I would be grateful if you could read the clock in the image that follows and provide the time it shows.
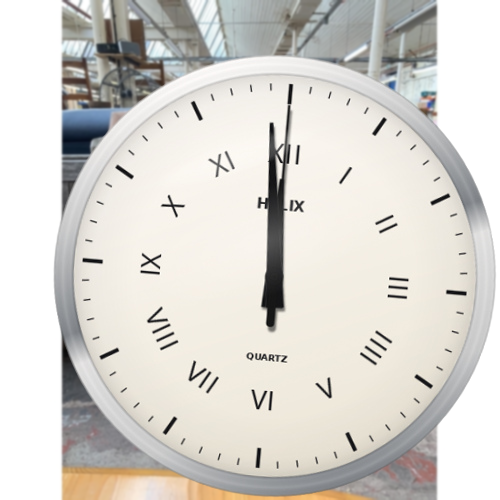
11:59:00
